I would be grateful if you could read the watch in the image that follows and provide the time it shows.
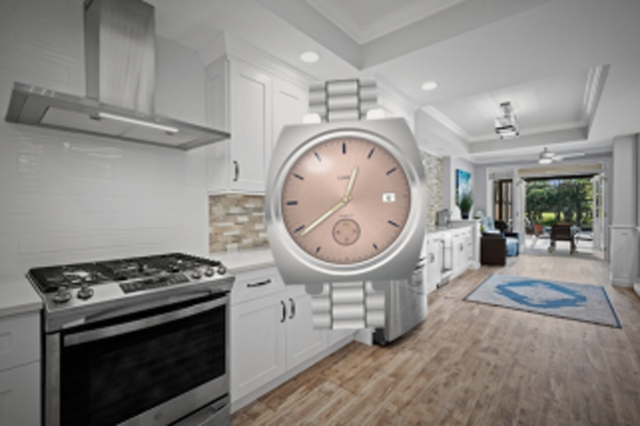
12:39
